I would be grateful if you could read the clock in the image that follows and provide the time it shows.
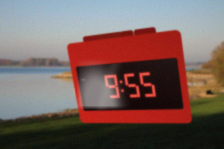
9:55
